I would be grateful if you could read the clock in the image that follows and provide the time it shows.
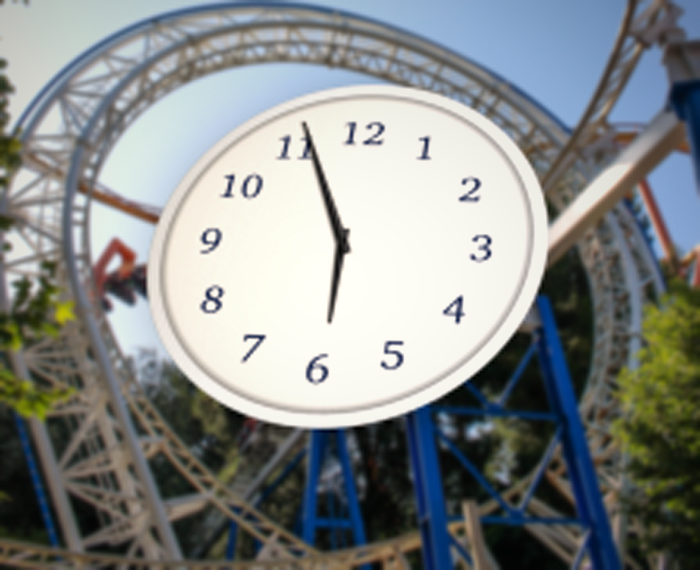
5:56
